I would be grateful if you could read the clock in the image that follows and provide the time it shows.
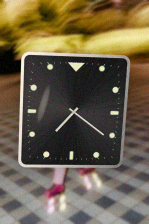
7:21
